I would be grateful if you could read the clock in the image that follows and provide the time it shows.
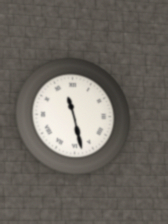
11:28
